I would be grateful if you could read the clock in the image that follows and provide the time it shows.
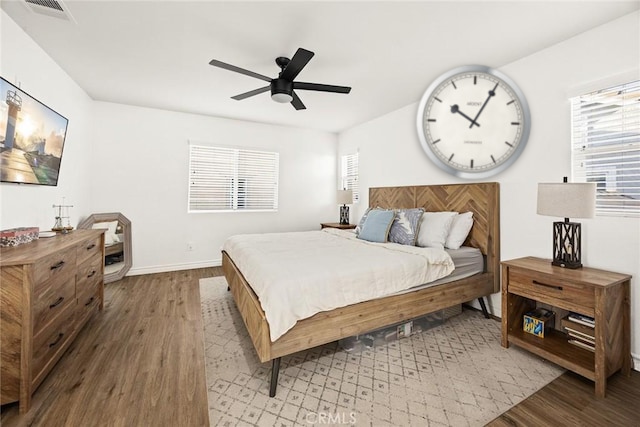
10:05
